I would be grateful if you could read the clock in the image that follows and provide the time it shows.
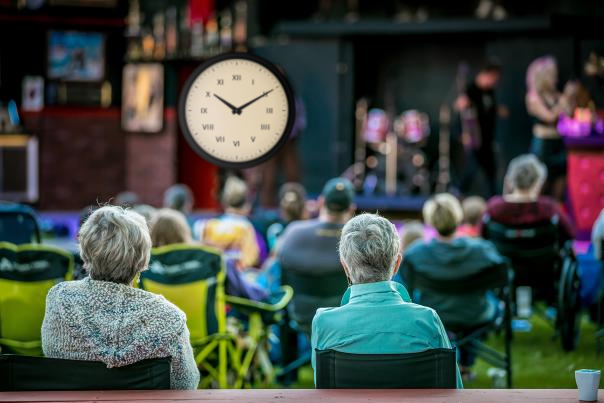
10:10
